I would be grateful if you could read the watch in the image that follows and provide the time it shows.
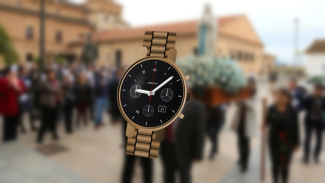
9:08
